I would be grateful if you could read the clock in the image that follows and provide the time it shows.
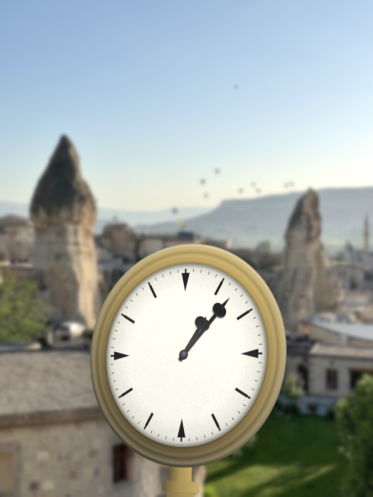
1:07
